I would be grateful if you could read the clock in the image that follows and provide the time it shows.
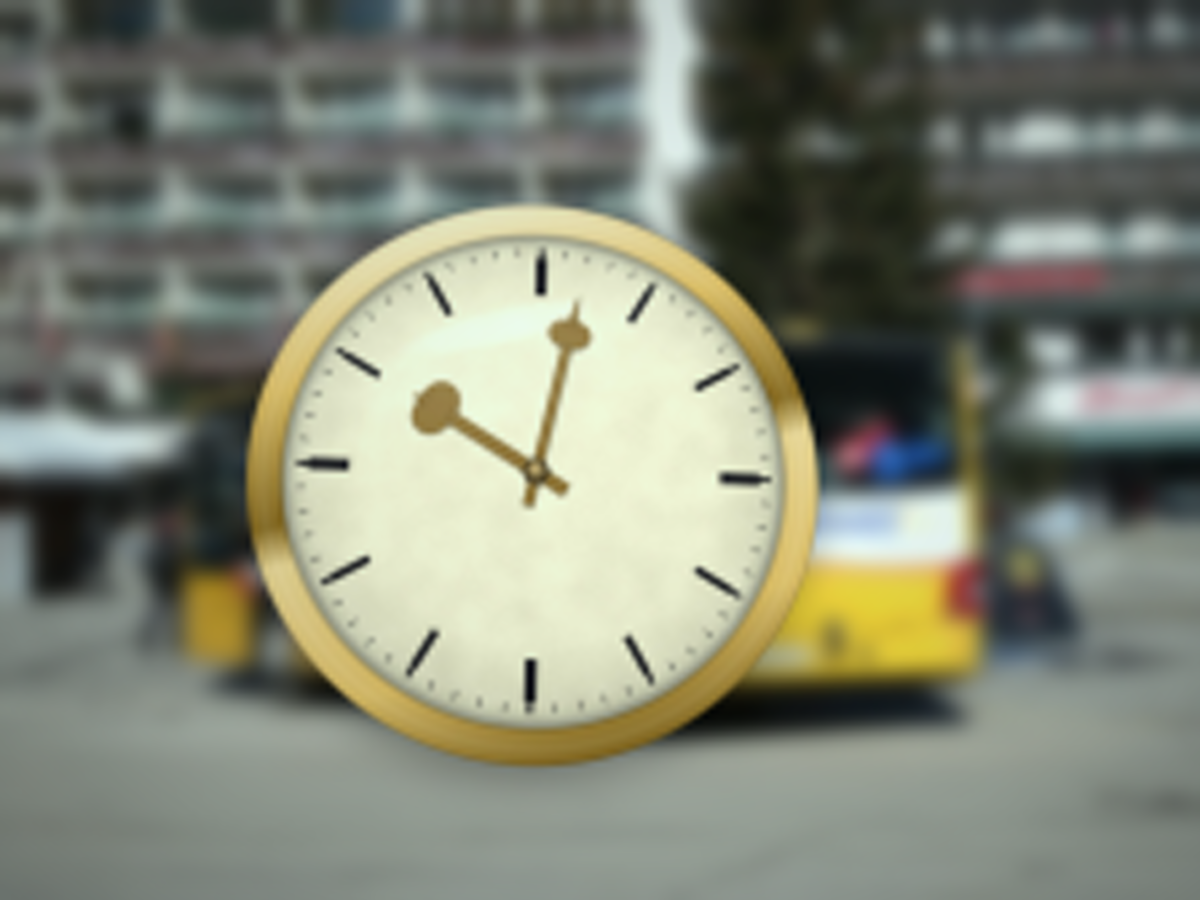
10:02
